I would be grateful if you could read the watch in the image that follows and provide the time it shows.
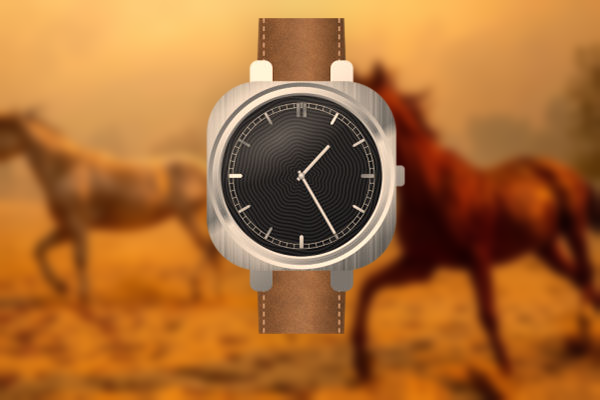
1:25
